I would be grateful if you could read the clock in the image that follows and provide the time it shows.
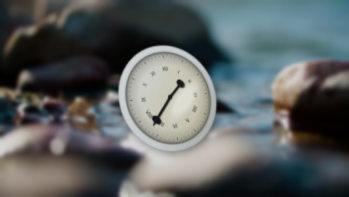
1:37
